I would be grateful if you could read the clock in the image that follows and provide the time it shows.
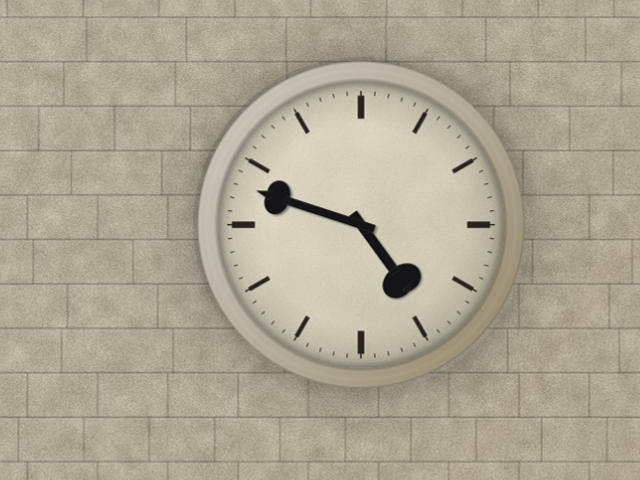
4:48
